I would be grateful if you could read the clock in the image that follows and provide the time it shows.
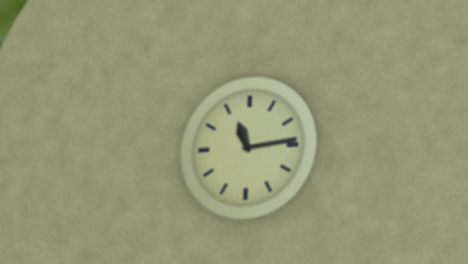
11:14
